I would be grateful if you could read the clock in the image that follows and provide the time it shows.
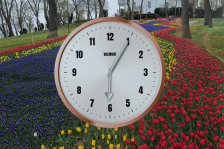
6:05
